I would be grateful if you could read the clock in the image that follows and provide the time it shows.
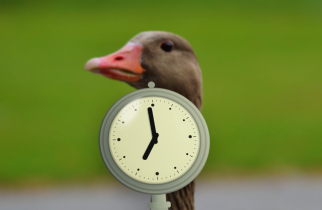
6:59
